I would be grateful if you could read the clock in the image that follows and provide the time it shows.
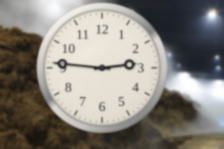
2:46
